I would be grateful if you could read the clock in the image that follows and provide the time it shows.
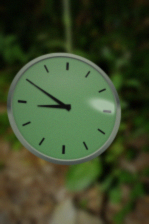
8:50
